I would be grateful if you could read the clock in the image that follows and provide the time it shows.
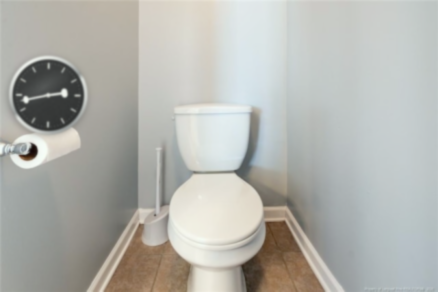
2:43
